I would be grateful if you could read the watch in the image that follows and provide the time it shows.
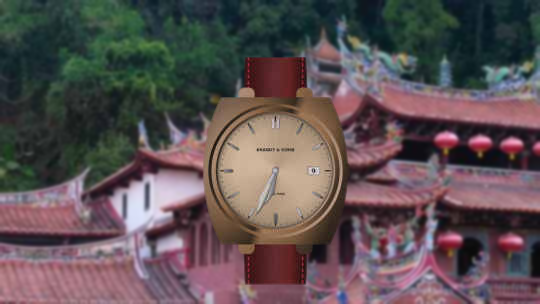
6:34
